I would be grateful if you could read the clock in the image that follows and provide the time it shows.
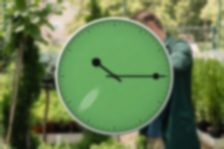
10:15
